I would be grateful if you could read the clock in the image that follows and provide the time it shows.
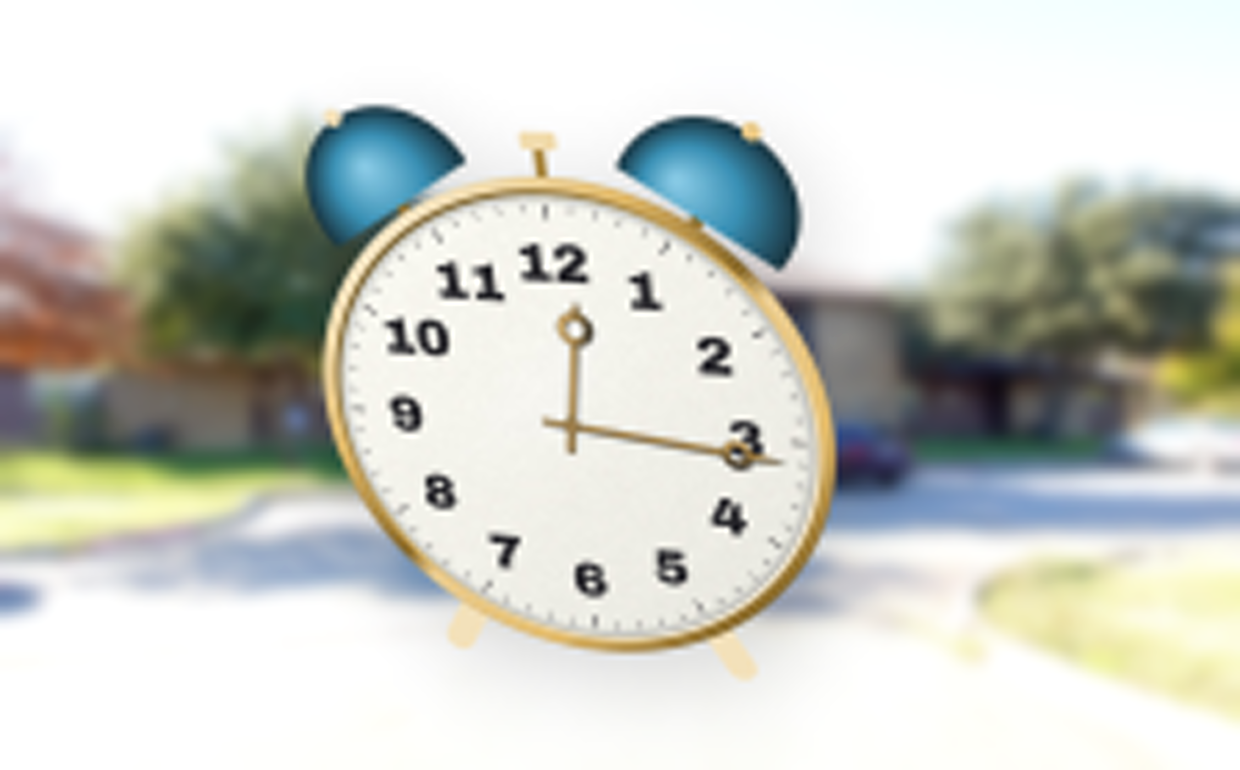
12:16
